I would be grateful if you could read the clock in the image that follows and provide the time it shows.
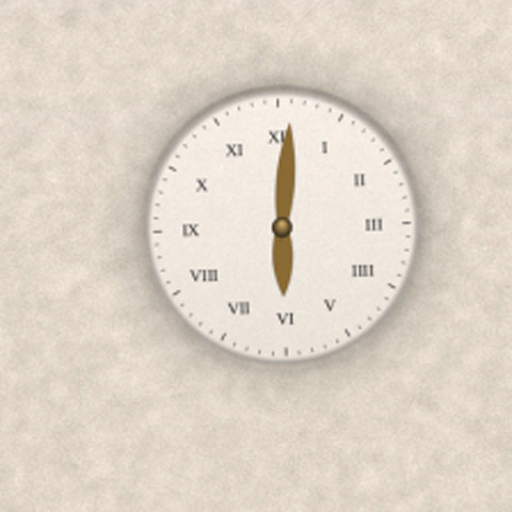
6:01
